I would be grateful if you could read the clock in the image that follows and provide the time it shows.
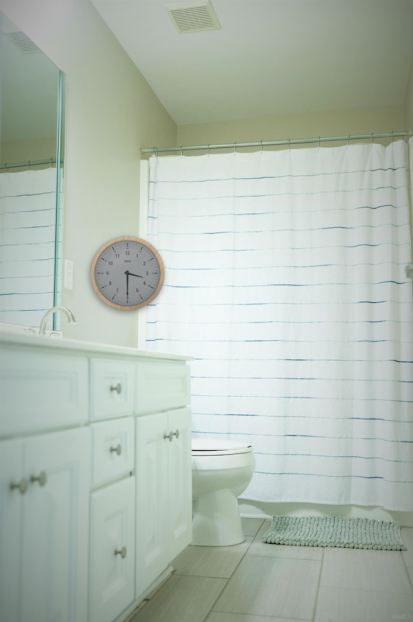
3:30
